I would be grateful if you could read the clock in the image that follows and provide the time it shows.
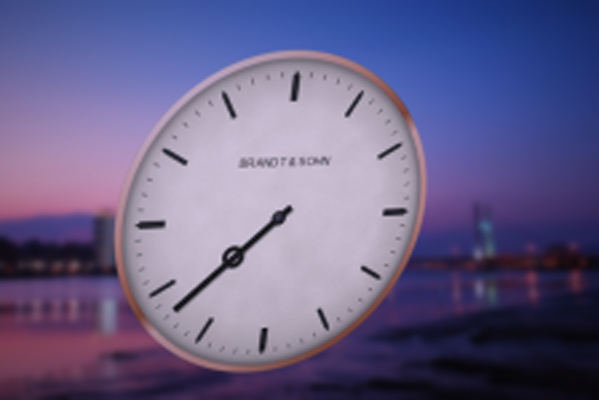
7:38
